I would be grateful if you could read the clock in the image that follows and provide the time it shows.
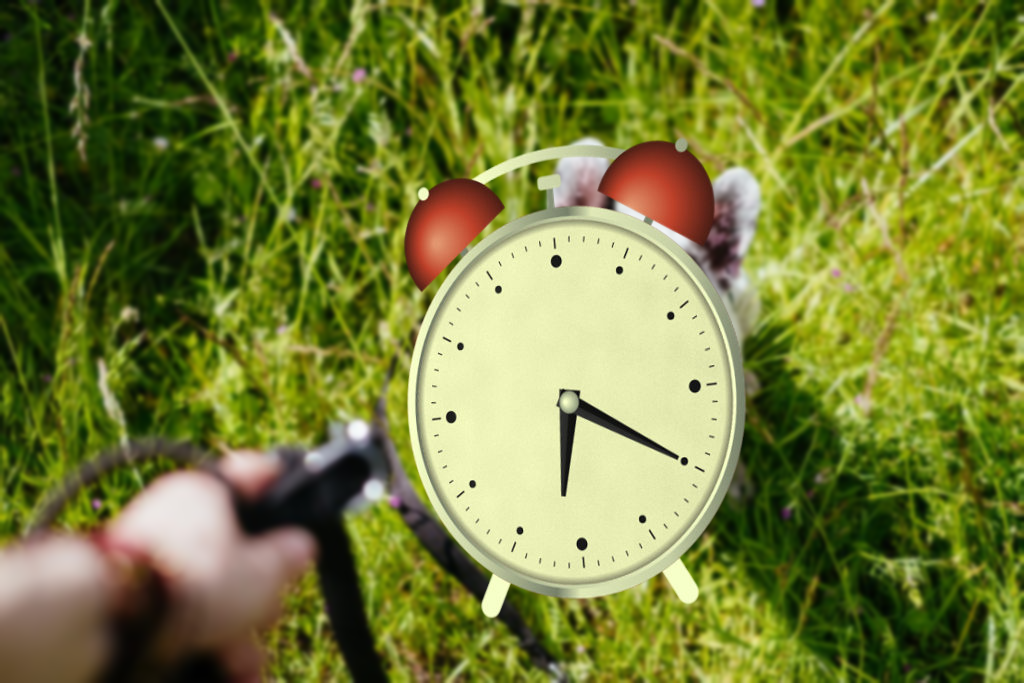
6:20
